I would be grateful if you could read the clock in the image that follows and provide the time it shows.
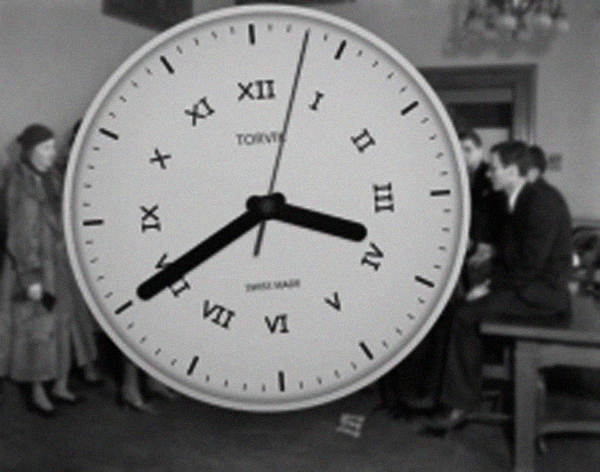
3:40:03
